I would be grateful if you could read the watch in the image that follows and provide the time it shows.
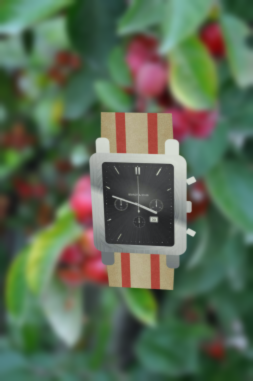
3:48
